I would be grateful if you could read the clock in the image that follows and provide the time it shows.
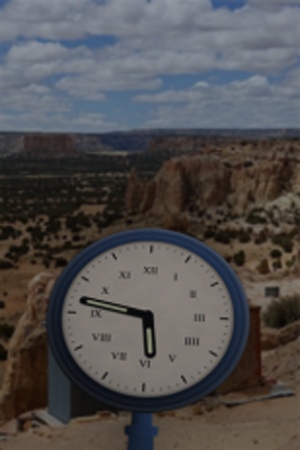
5:47
